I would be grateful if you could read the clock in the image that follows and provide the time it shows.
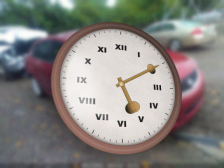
5:10
